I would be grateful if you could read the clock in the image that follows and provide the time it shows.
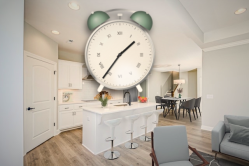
1:36
